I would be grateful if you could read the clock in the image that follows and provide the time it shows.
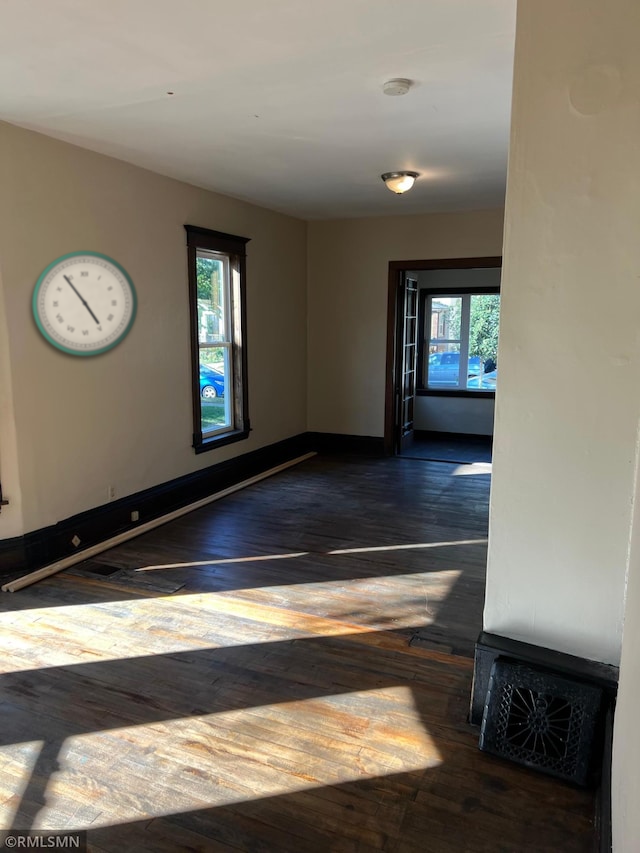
4:54
